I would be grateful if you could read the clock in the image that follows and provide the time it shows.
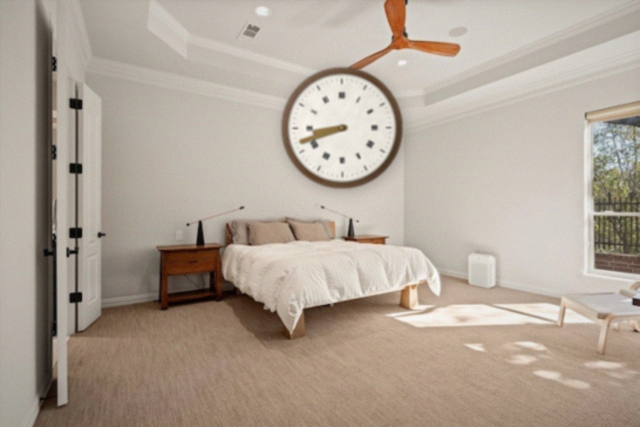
8:42
